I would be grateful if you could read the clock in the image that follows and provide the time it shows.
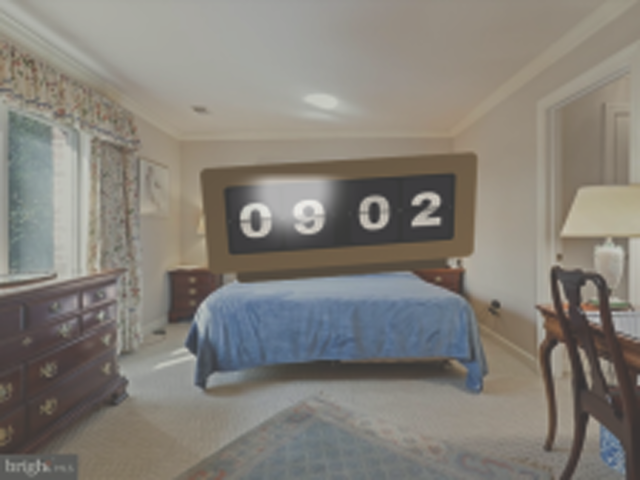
9:02
